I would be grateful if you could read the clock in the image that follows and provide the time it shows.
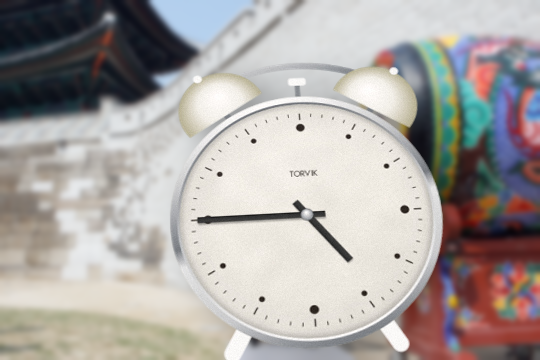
4:45
